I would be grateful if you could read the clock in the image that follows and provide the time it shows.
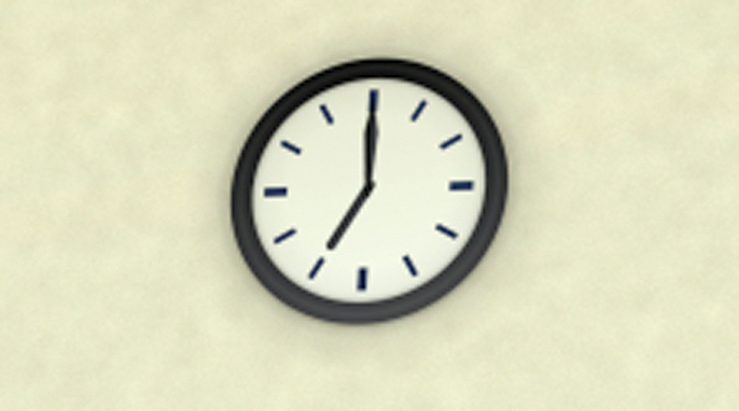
7:00
